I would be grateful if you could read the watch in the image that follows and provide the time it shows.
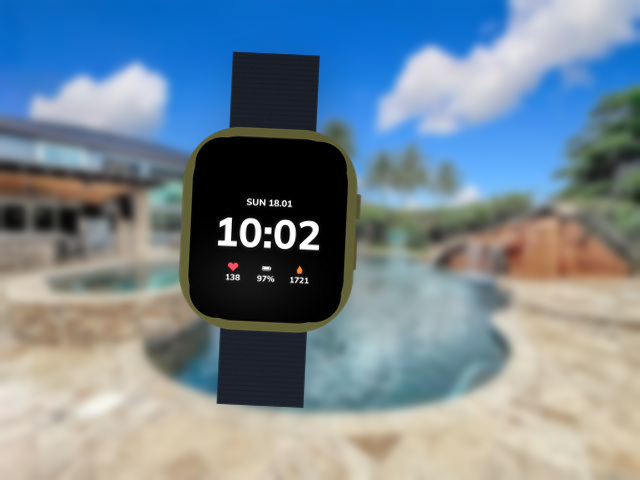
10:02
